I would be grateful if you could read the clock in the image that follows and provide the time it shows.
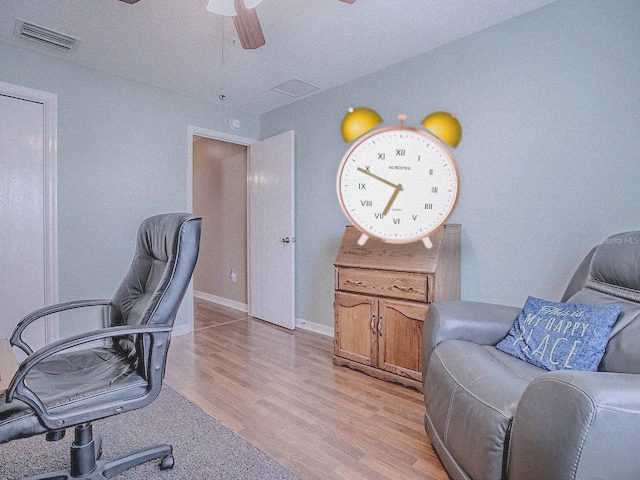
6:49
